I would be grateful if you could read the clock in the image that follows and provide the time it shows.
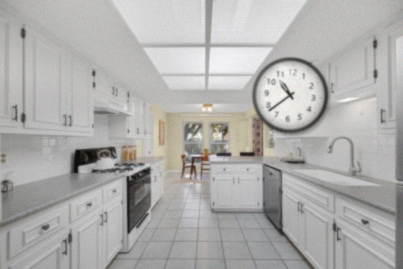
10:38
